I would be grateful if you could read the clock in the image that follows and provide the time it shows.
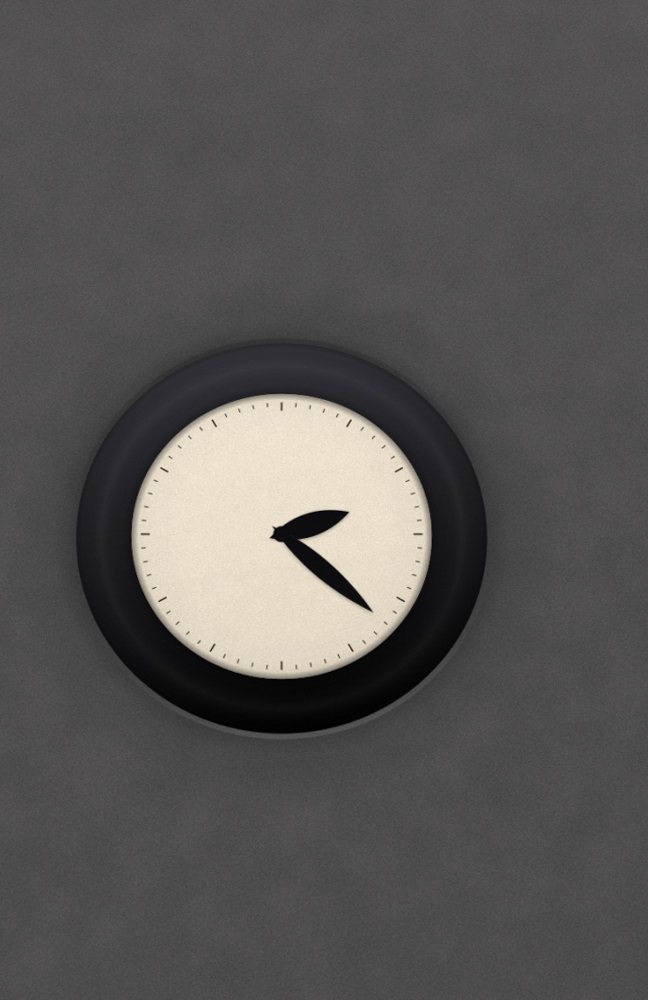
2:22
